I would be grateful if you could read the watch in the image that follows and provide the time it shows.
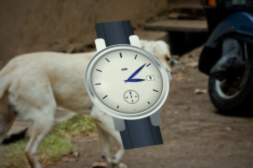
3:09
